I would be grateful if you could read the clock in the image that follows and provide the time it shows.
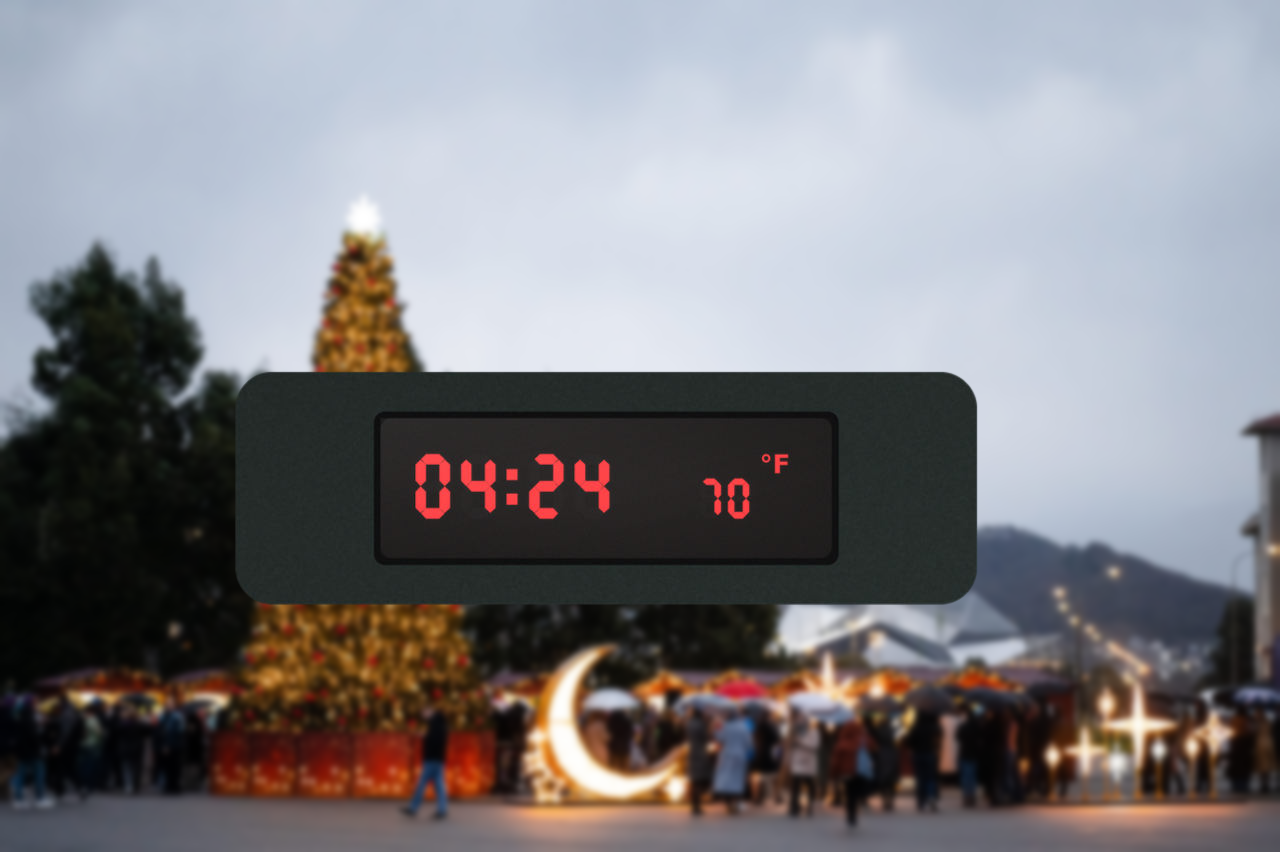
4:24
